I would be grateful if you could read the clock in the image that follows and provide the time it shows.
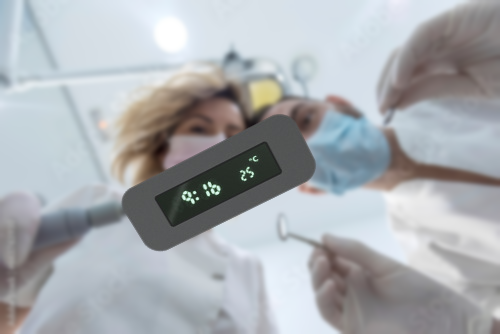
9:16
